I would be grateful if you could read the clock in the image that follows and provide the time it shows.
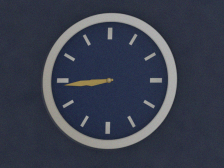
8:44
